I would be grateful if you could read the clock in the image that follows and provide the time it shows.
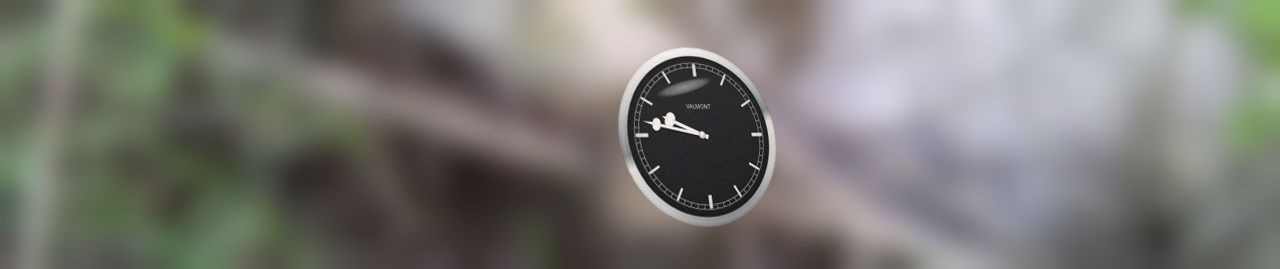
9:47
